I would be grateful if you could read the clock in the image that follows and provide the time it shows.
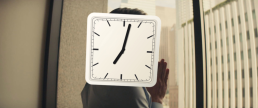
7:02
